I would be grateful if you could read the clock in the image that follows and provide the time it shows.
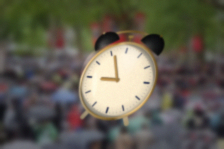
8:56
